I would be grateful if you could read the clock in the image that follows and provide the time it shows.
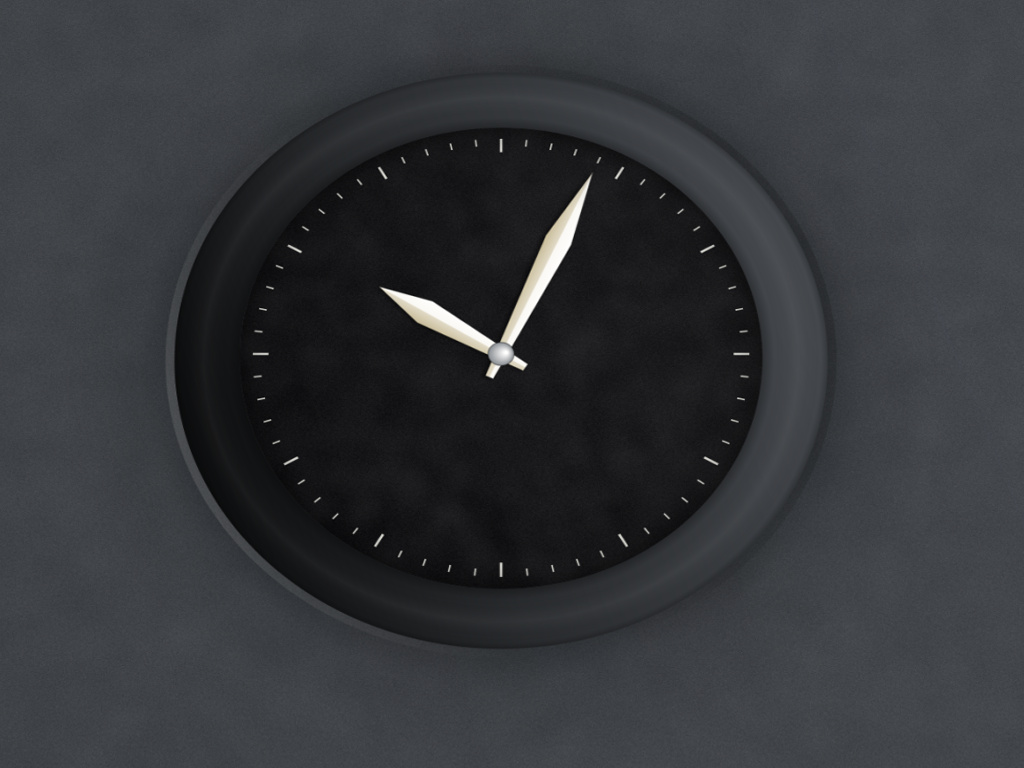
10:04
